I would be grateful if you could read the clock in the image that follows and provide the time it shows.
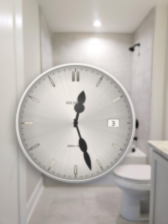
12:27
